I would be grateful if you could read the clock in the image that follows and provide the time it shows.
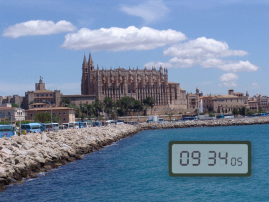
9:34:05
